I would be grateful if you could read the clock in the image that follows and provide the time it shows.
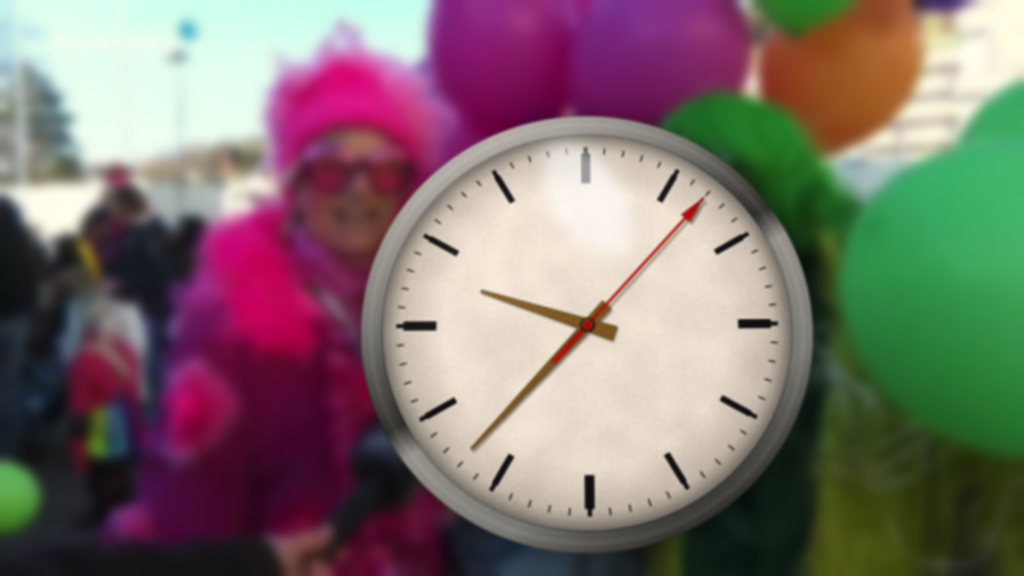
9:37:07
